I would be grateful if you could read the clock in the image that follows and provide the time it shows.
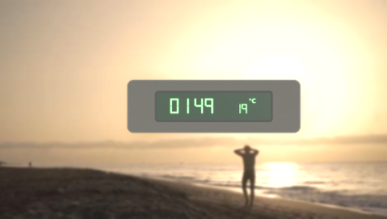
1:49
